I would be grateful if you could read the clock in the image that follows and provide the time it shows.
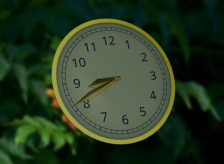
8:41
